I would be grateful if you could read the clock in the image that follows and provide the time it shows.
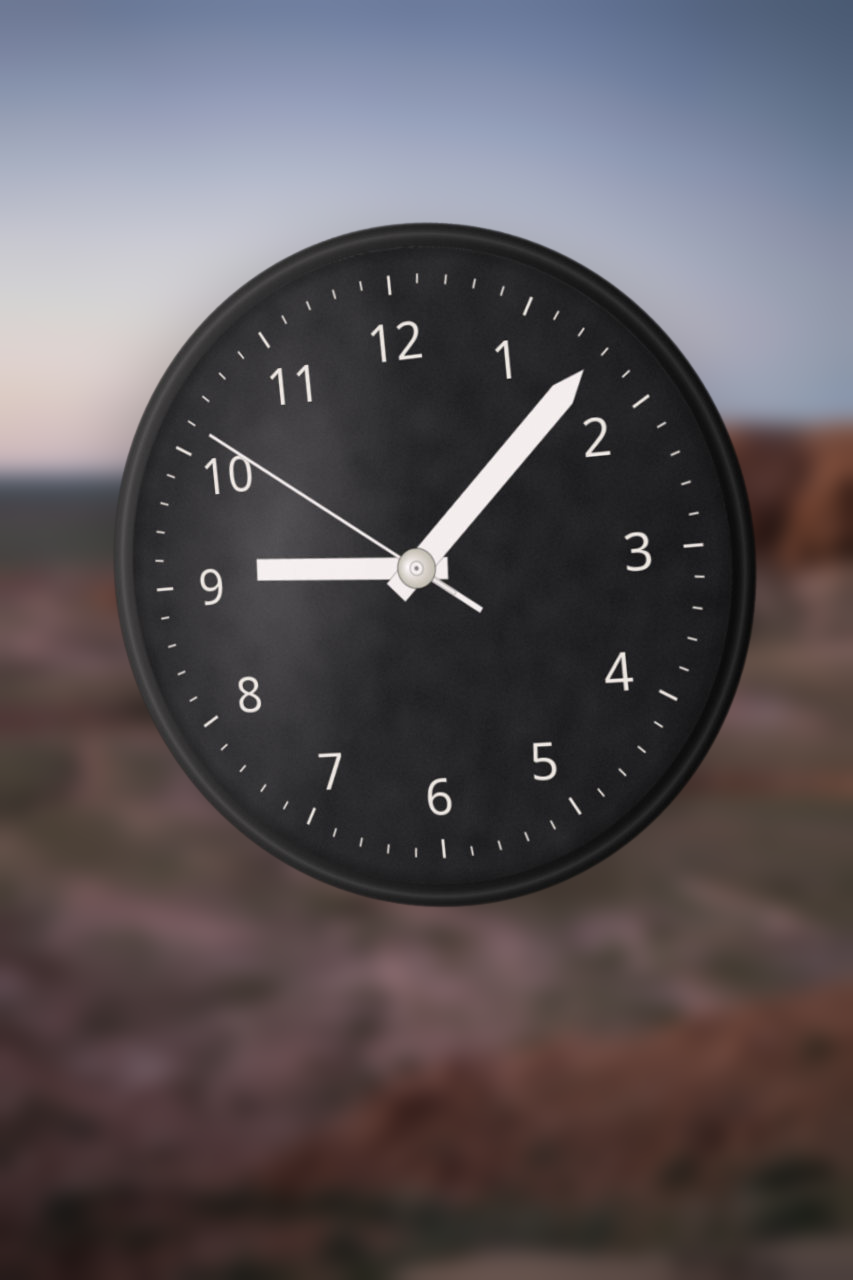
9:07:51
